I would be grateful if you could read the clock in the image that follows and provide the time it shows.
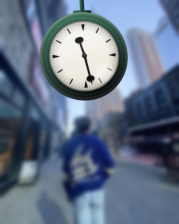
11:28
